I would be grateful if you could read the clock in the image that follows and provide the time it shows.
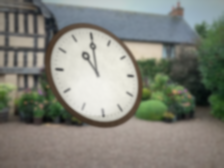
11:00
